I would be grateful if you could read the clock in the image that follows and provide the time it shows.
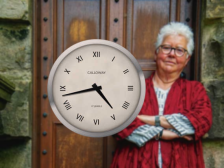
4:43
